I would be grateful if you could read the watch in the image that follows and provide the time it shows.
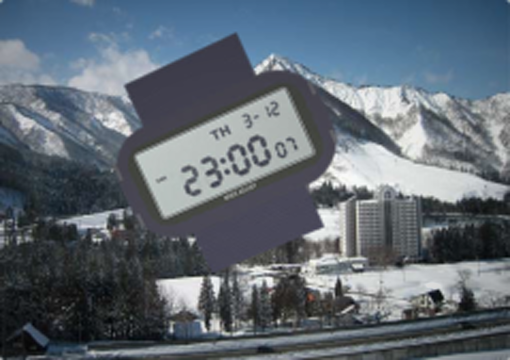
23:00:07
